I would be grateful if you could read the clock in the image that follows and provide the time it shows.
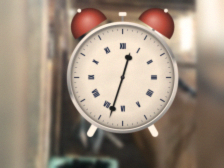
12:33
